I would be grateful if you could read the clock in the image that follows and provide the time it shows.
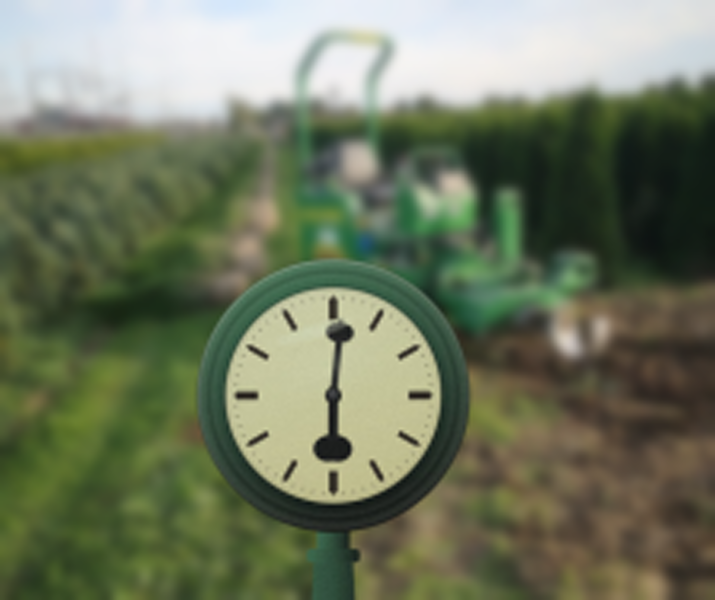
6:01
